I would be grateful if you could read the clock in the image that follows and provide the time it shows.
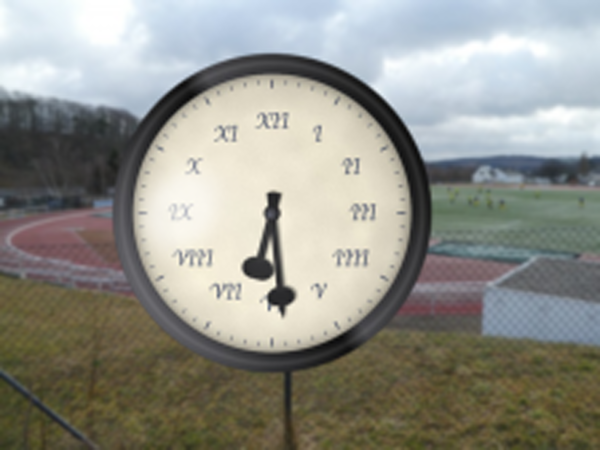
6:29
